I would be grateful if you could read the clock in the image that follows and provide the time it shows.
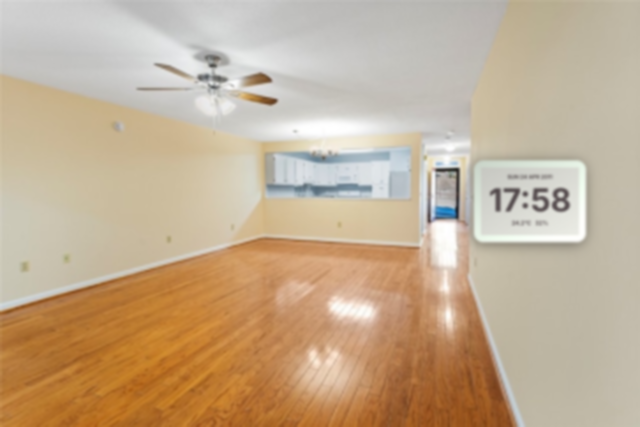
17:58
